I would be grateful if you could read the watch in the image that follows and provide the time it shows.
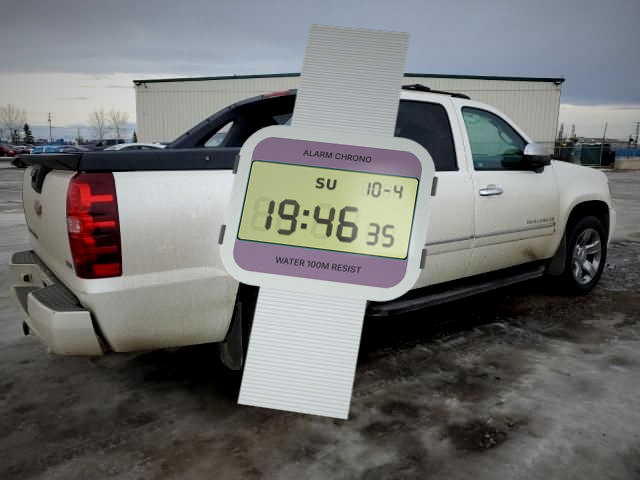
19:46:35
